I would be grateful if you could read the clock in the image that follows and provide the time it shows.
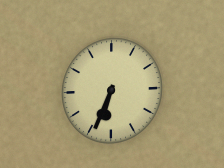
6:34
